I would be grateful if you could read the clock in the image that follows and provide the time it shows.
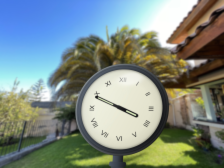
3:49
